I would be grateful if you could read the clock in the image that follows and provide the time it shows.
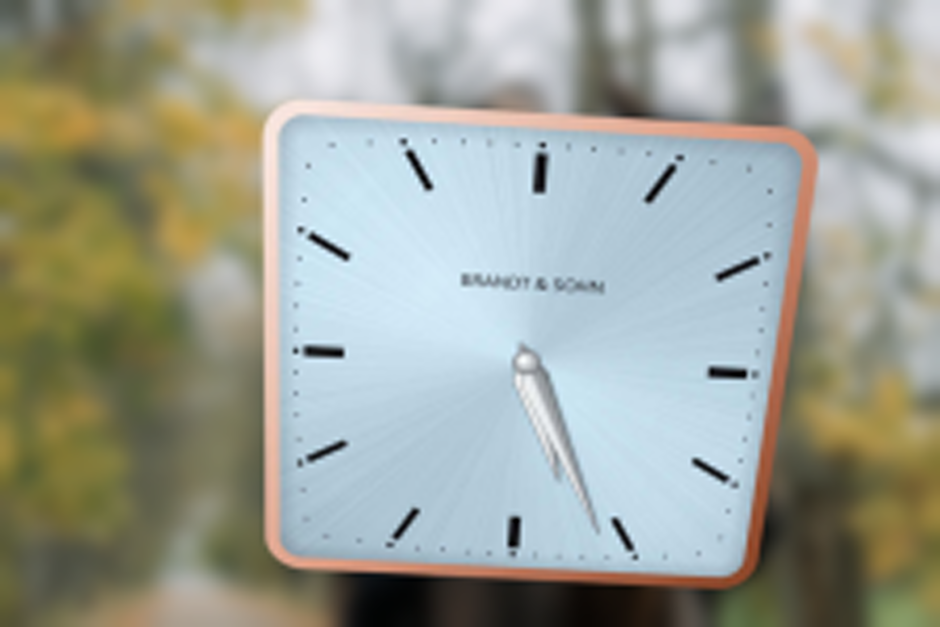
5:26
